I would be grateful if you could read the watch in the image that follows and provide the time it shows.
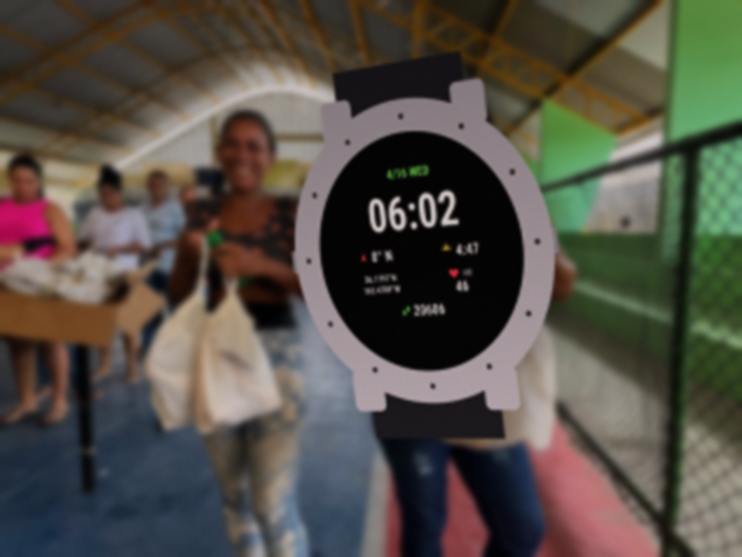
6:02
